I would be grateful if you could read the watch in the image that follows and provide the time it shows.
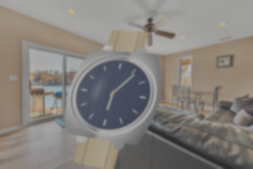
6:06
